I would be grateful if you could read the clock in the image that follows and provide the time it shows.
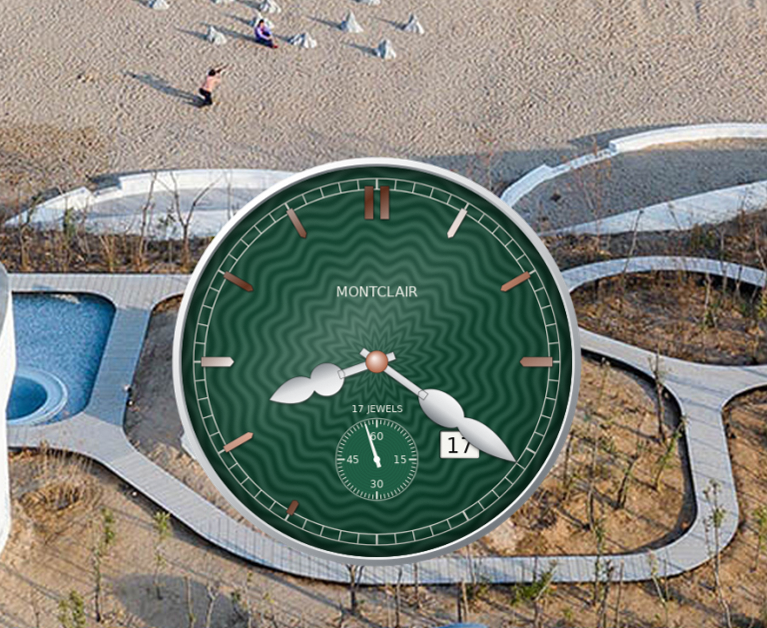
8:20:57
